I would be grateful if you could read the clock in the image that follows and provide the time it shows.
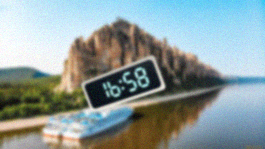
16:58
